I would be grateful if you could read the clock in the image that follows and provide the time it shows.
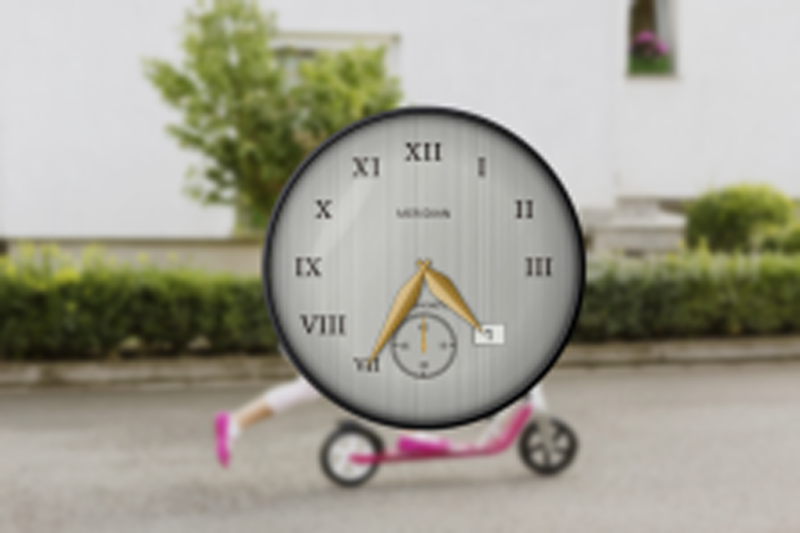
4:35
